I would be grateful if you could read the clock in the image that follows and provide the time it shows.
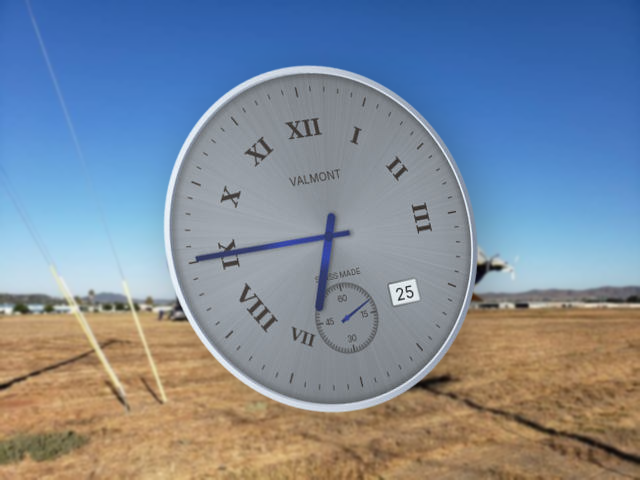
6:45:11
